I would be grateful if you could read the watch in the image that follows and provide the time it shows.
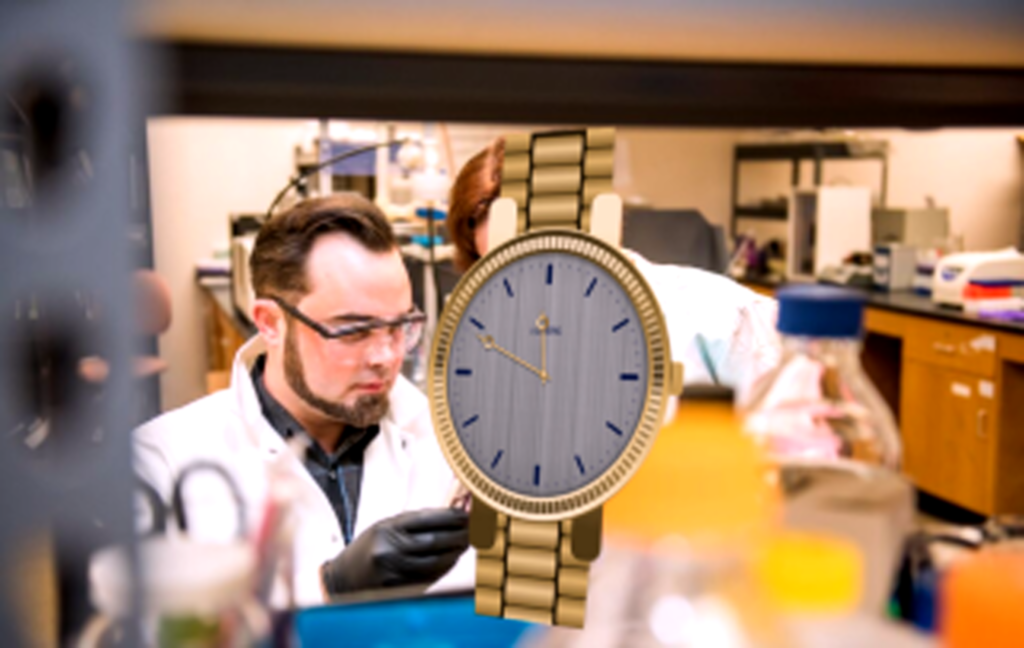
11:49
